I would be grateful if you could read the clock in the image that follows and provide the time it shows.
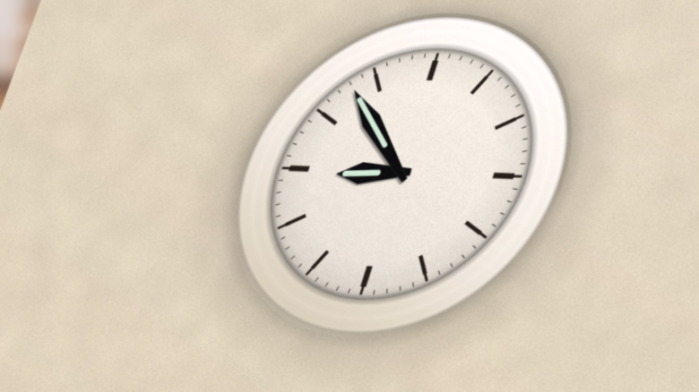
8:53
